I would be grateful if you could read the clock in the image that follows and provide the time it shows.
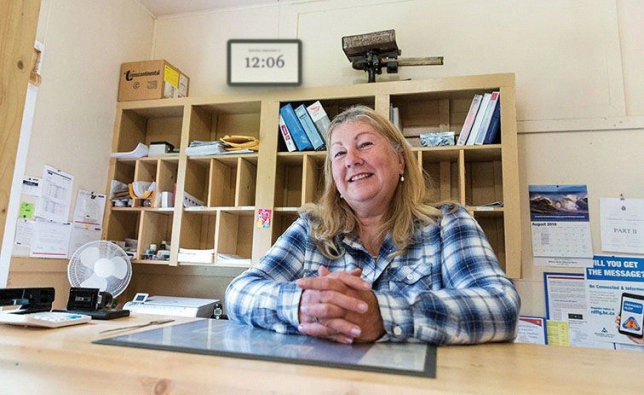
12:06
